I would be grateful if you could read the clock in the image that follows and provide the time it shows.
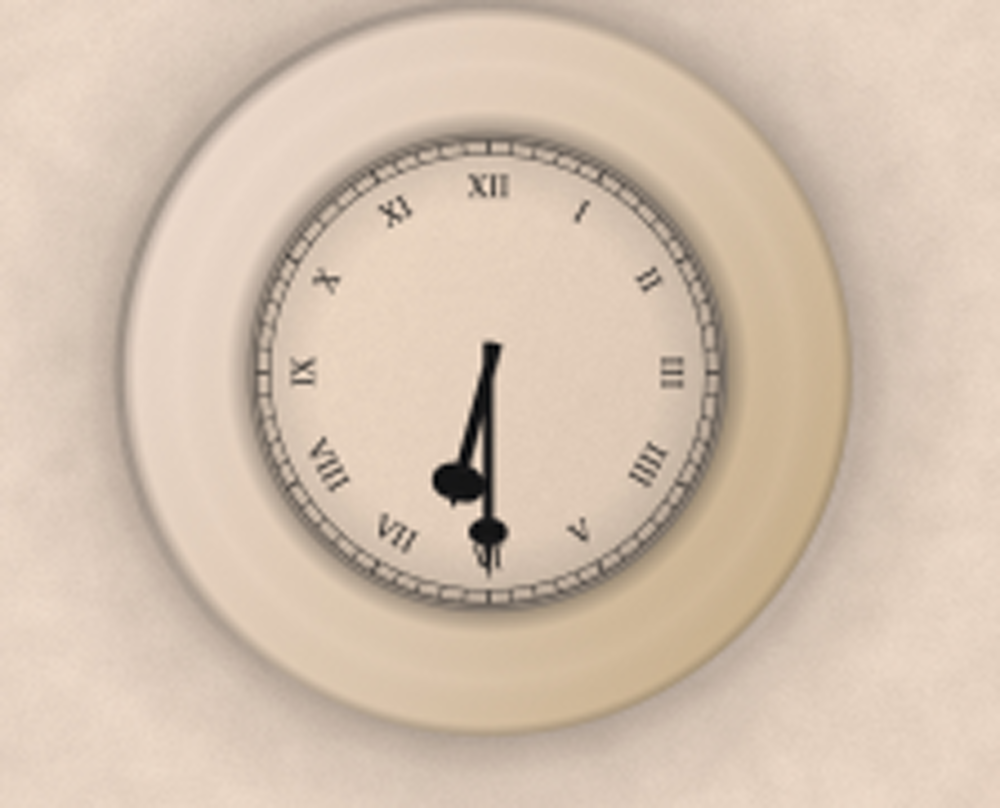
6:30
